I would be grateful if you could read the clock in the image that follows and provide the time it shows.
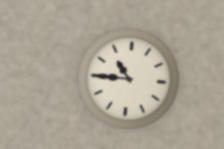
10:45
